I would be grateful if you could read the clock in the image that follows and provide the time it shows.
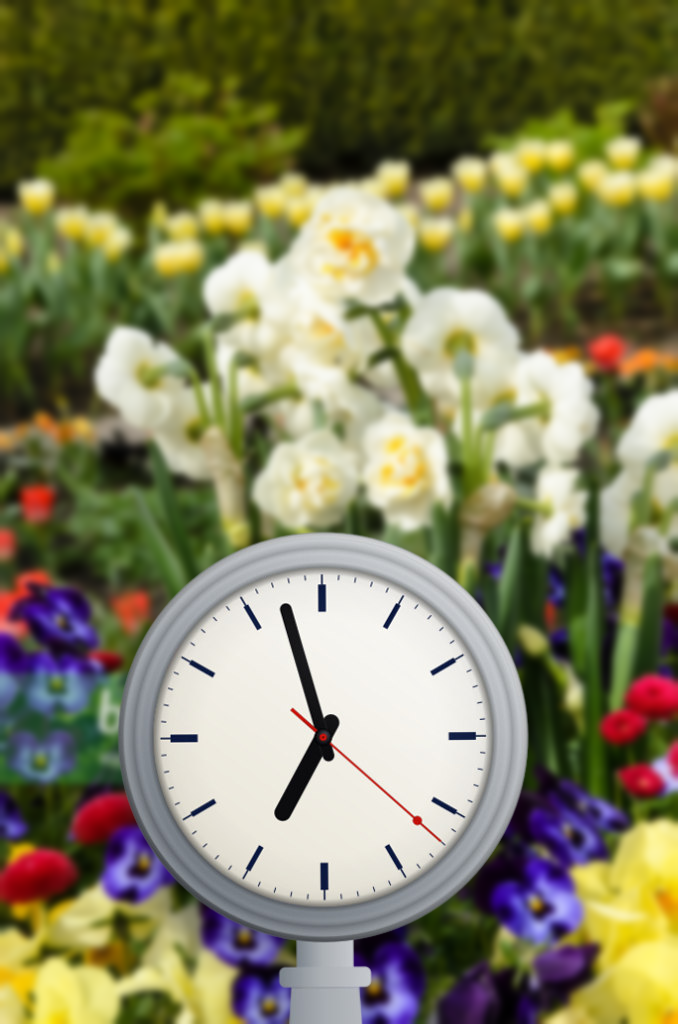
6:57:22
